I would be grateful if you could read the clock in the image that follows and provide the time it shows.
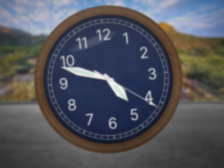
4:48:21
